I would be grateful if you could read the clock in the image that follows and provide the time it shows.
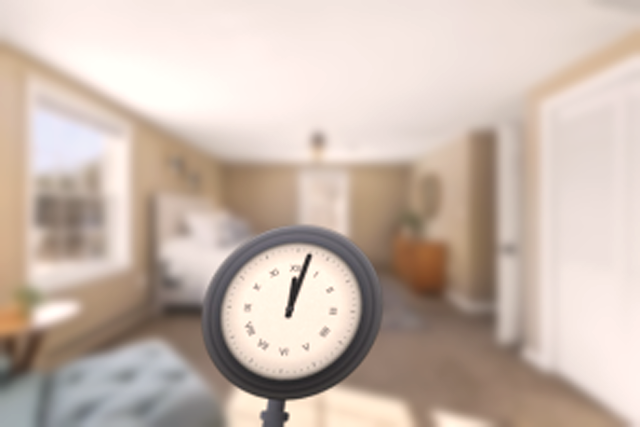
12:02
